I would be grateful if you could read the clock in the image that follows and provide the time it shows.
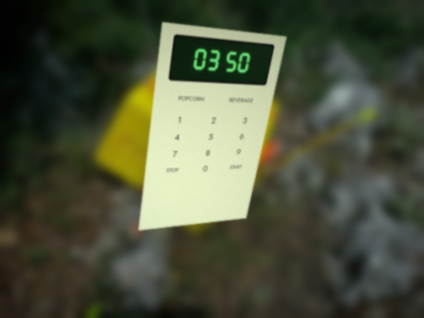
3:50
